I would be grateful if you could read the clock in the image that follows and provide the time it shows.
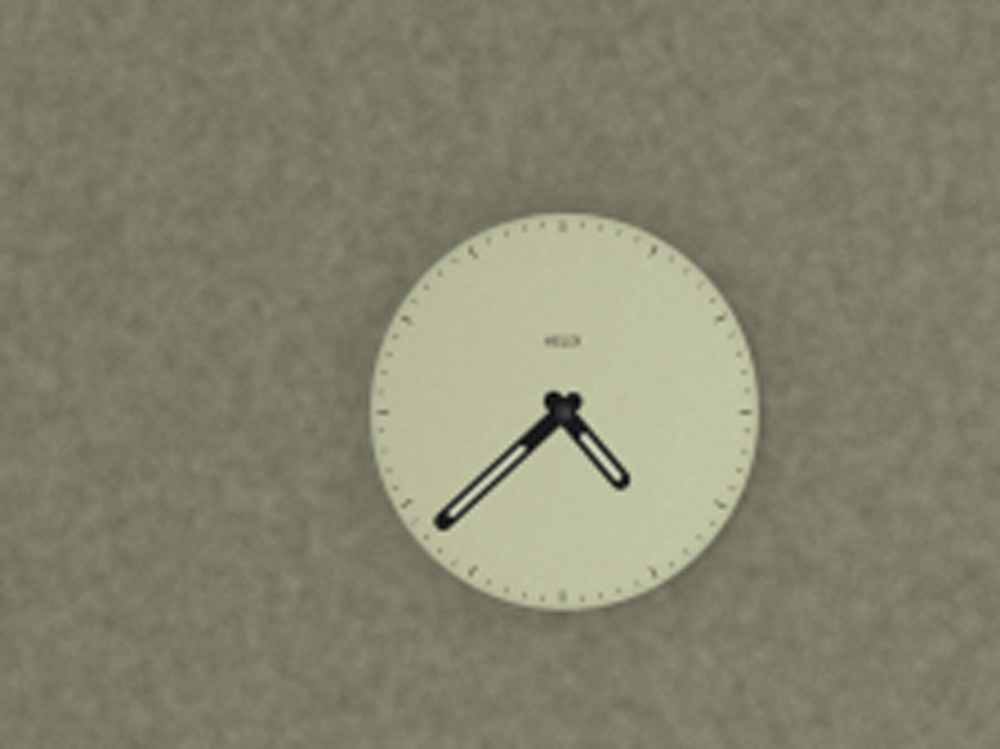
4:38
